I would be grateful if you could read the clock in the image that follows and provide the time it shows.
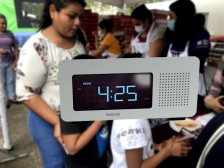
4:25
